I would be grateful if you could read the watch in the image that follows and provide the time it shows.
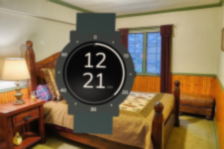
12:21
